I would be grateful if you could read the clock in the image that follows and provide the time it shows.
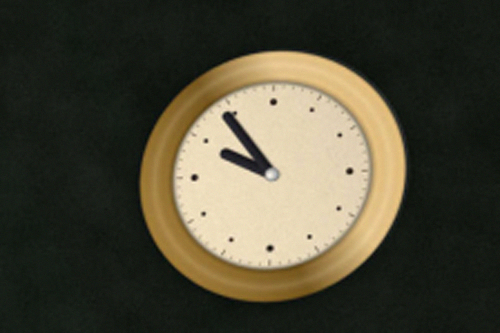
9:54
